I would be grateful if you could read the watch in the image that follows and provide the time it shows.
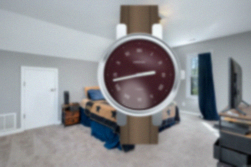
2:43
